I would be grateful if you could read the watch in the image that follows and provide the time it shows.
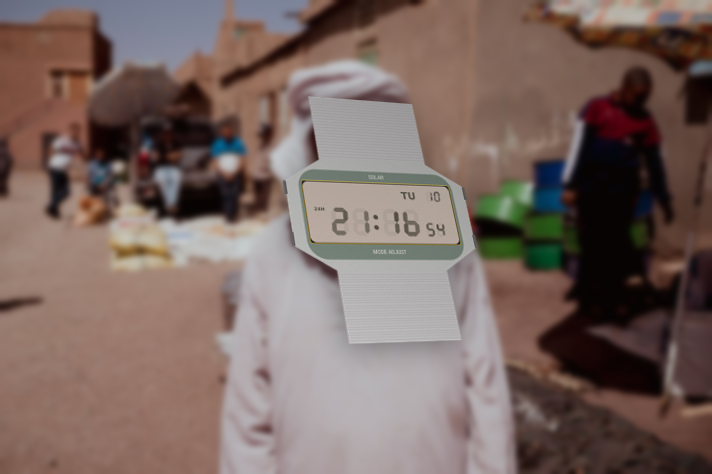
21:16:54
